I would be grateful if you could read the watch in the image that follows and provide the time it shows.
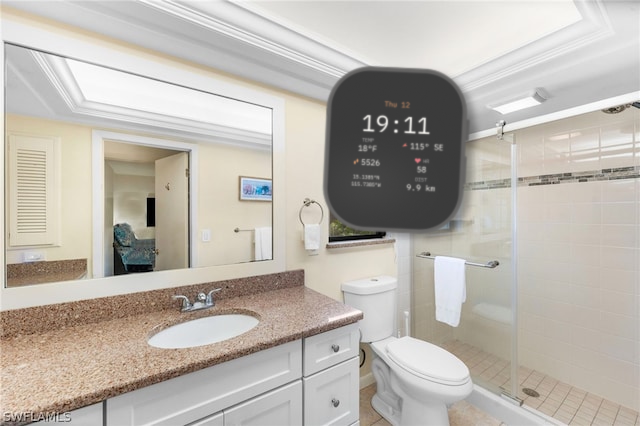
19:11
